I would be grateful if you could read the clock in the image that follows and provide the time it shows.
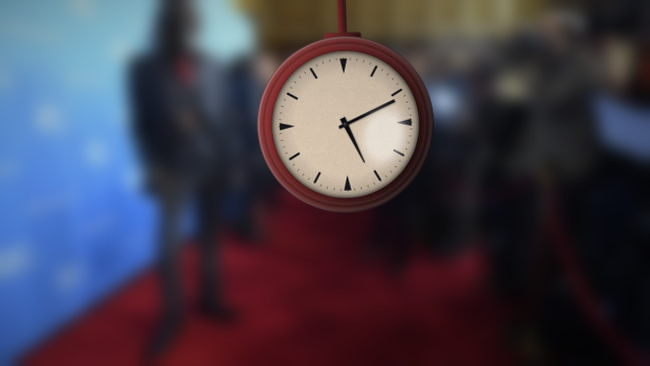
5:11
